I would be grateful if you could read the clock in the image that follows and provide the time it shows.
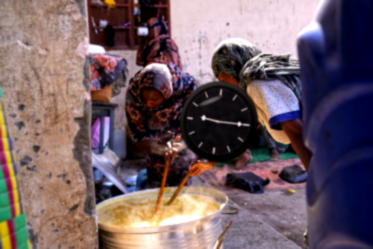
9:15
